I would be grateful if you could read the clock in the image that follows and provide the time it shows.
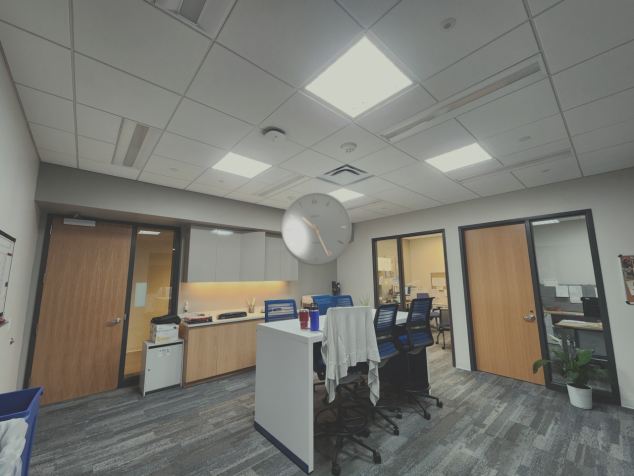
10:26
